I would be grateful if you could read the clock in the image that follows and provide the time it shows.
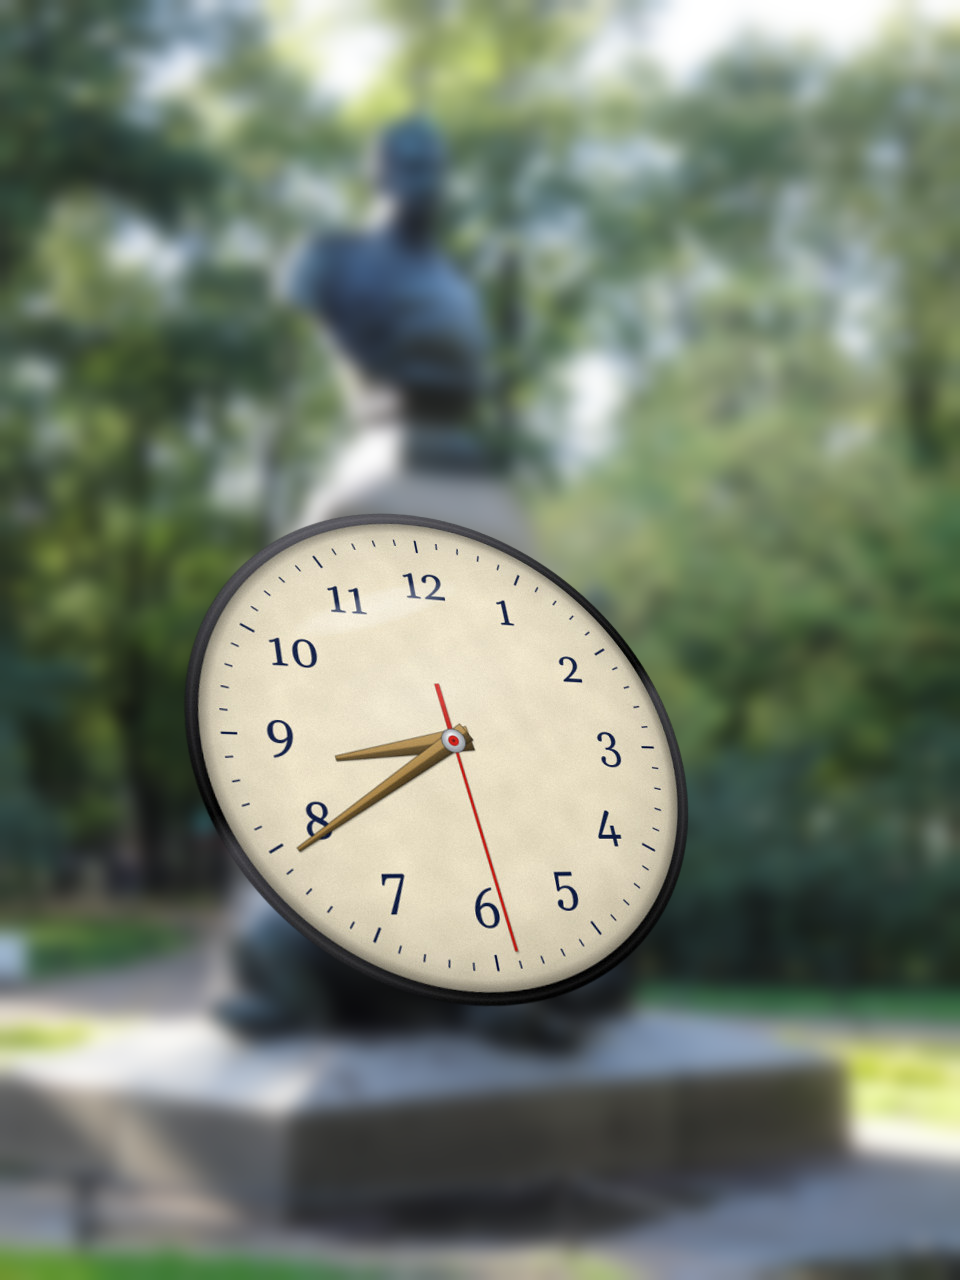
8:39:29
